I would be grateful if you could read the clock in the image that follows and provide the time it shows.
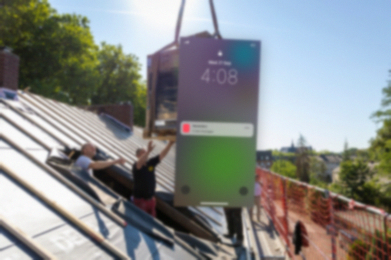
4:08
